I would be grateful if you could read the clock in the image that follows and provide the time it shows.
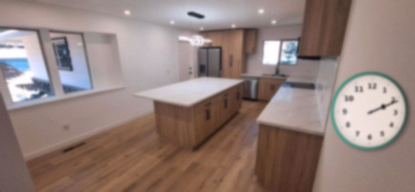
2:11
